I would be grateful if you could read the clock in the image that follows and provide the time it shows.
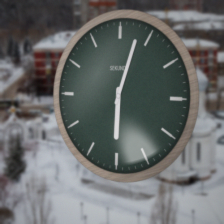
6:03
